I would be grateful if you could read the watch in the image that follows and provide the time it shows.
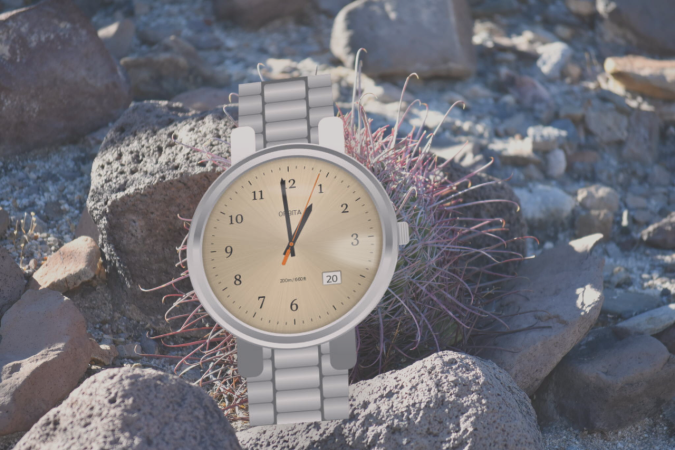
12:59:04
